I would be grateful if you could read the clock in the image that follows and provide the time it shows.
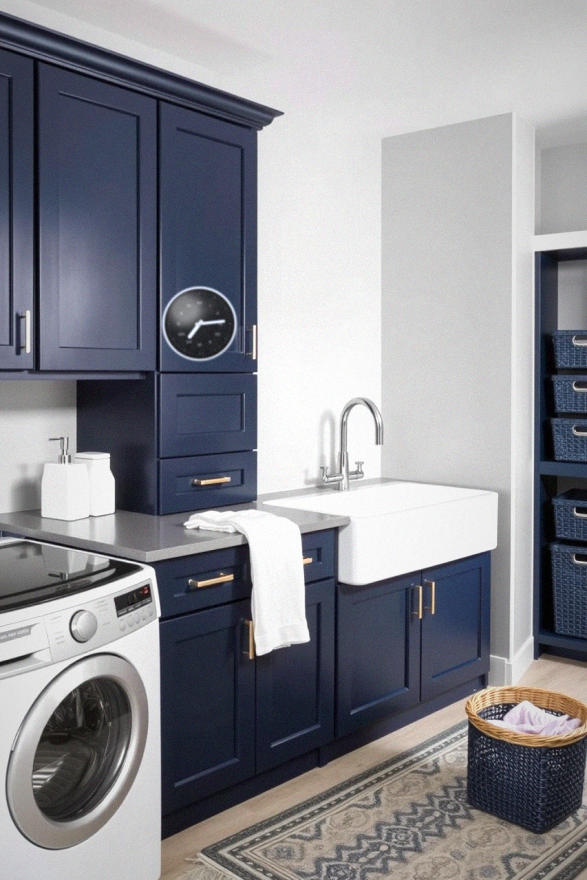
7:14
